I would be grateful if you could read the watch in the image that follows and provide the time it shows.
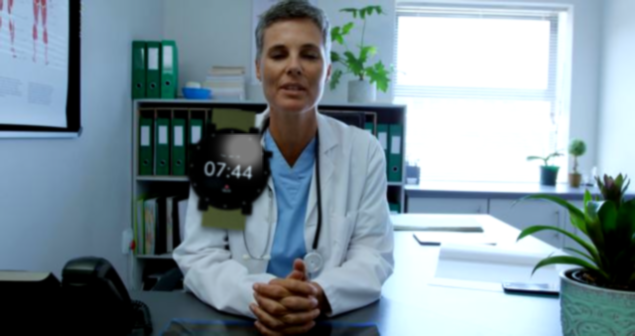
7:44
